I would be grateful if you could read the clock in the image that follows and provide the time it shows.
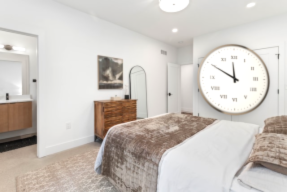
11:50
